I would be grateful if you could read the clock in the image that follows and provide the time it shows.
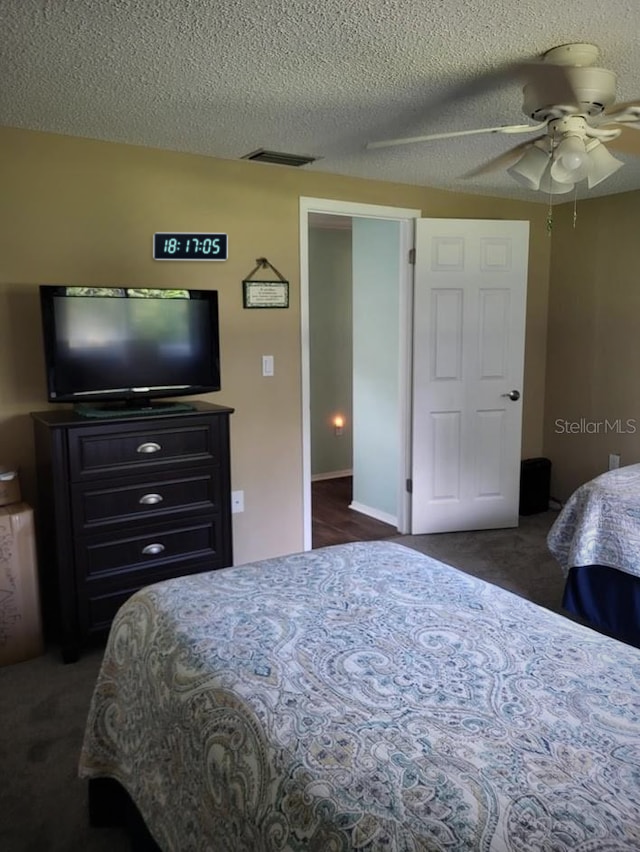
18:17:05
